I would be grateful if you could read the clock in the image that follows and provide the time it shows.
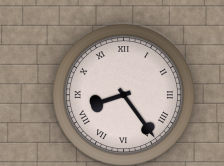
8:24
